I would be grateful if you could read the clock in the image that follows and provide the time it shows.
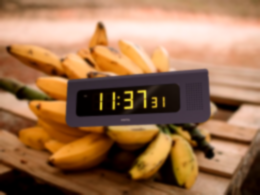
11:37
